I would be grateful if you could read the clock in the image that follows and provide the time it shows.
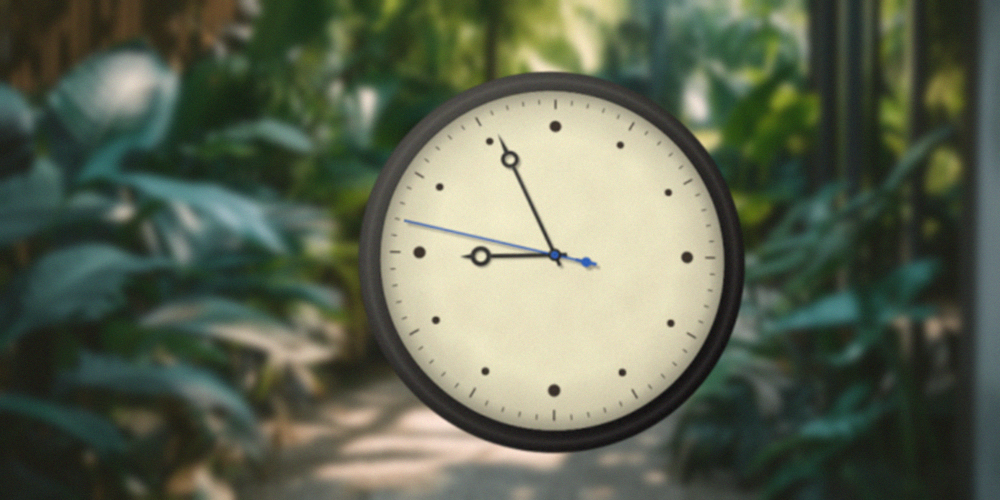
8:55:47
